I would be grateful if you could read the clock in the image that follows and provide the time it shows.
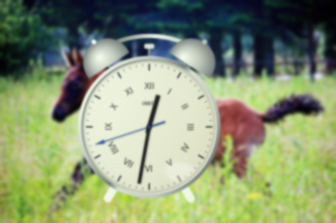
12:31:42
